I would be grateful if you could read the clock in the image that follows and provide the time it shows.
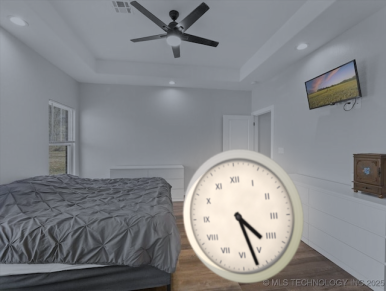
4:27
